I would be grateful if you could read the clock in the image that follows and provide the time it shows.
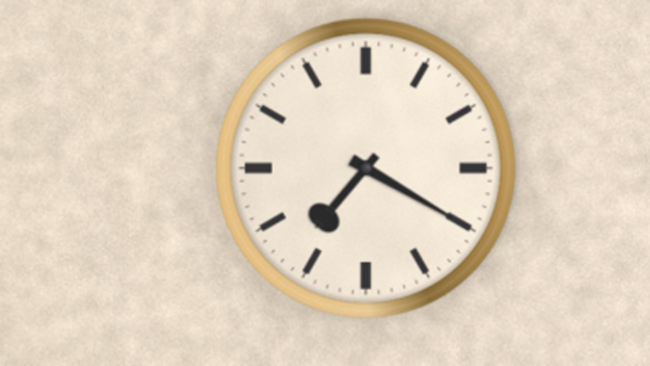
7:20
